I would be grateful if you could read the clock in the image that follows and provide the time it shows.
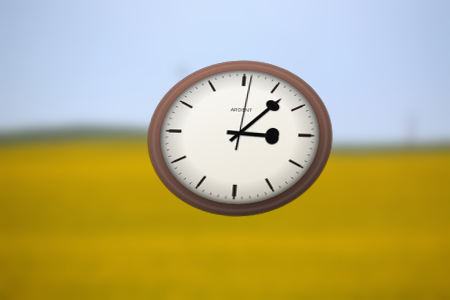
3:07:01
